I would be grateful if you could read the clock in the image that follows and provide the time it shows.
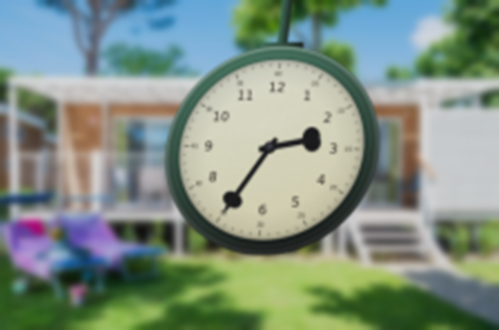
2:35
